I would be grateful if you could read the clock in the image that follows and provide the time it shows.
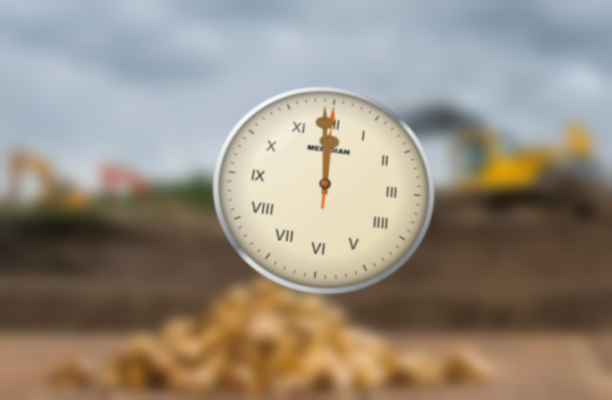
11:59:00
